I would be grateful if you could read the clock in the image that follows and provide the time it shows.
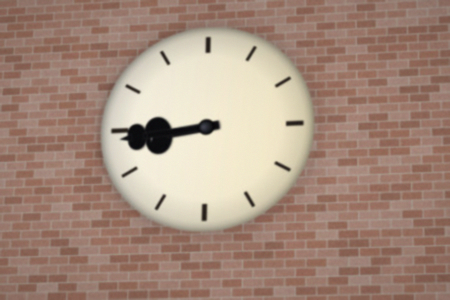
8:44
